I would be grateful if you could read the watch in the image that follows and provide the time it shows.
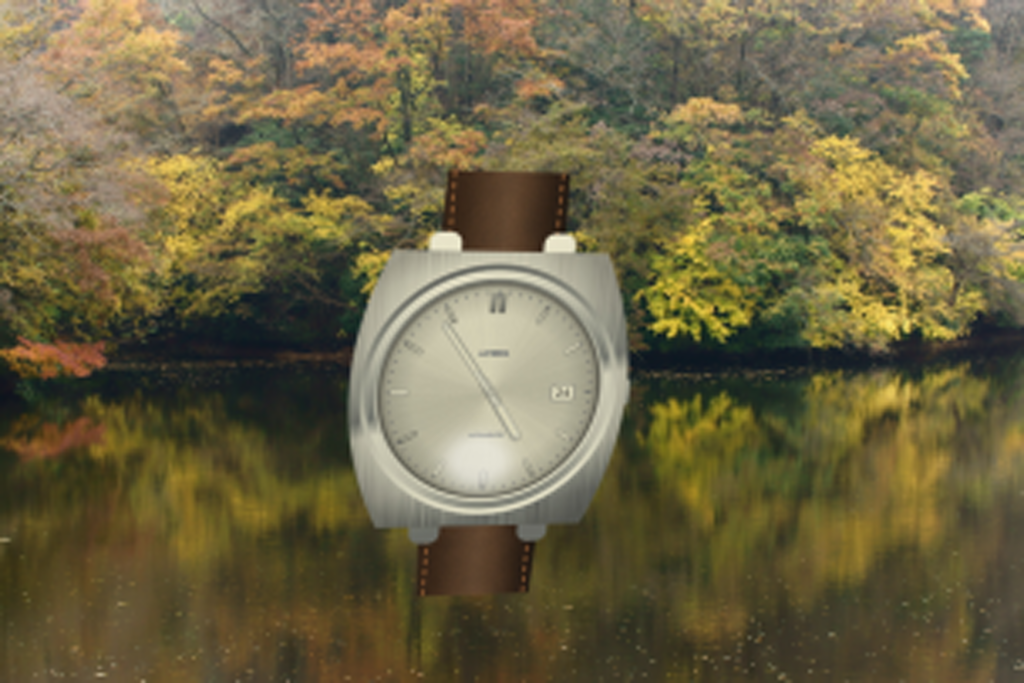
4:54
